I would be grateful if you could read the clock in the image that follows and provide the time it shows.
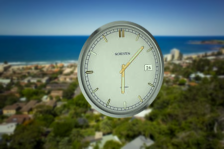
6:08
